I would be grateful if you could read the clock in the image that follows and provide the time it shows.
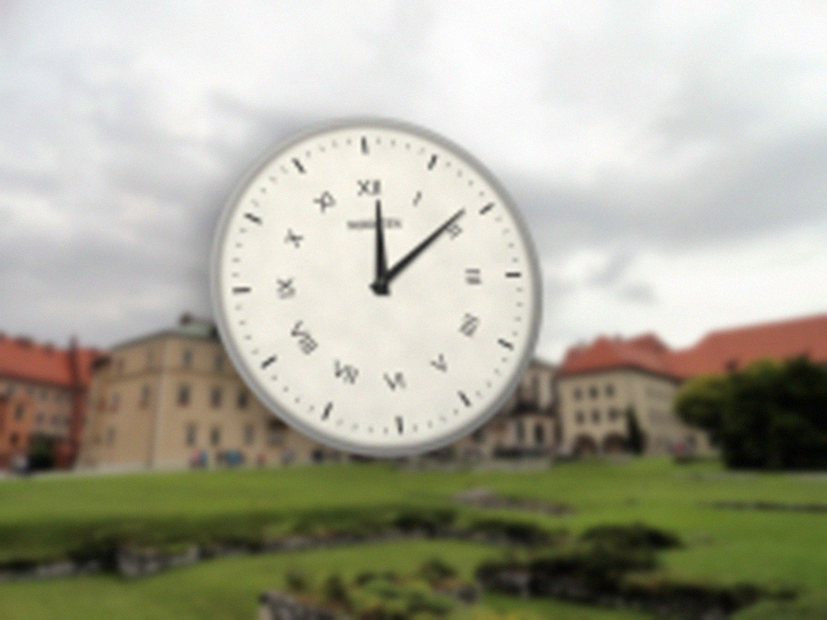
12:09
